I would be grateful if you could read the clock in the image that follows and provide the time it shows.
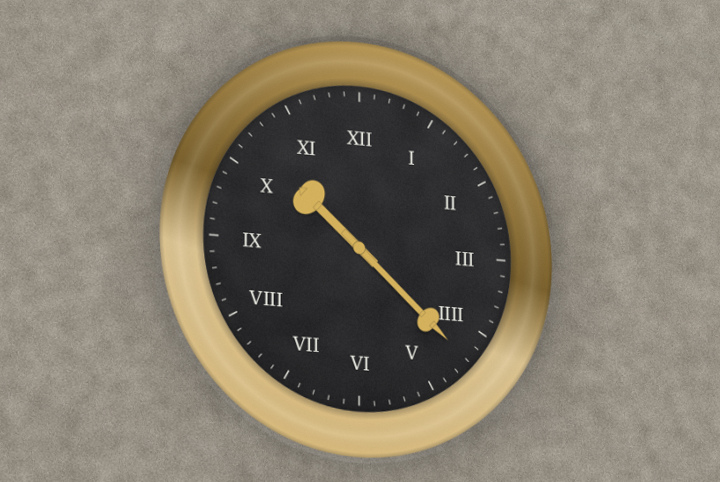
10:22
